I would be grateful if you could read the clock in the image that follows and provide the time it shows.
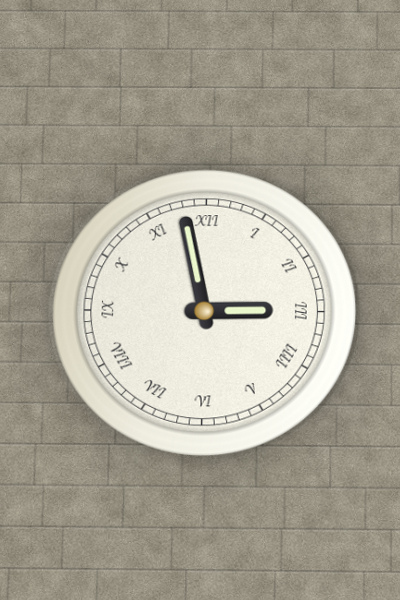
2:58
